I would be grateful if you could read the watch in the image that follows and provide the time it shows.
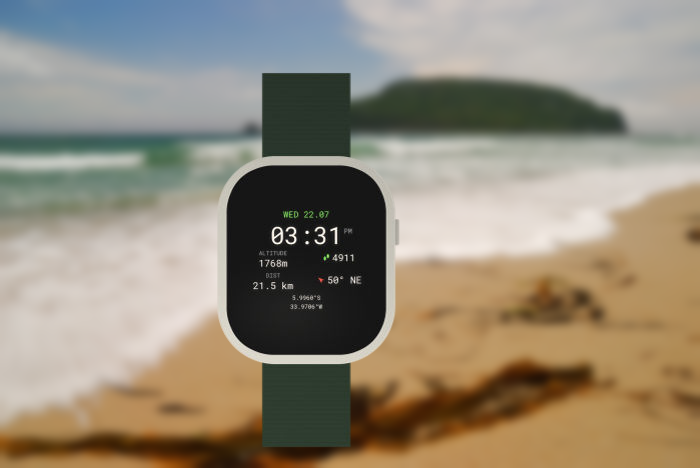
3:31
